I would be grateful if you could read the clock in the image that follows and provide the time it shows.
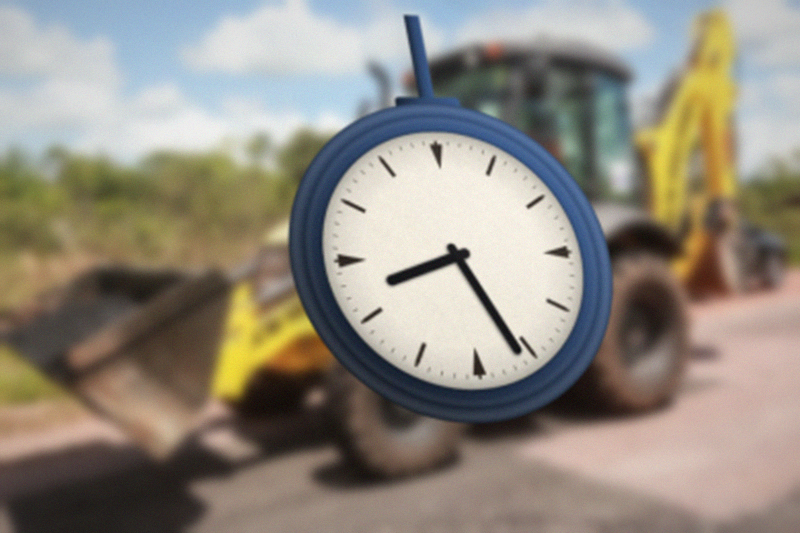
8:26
